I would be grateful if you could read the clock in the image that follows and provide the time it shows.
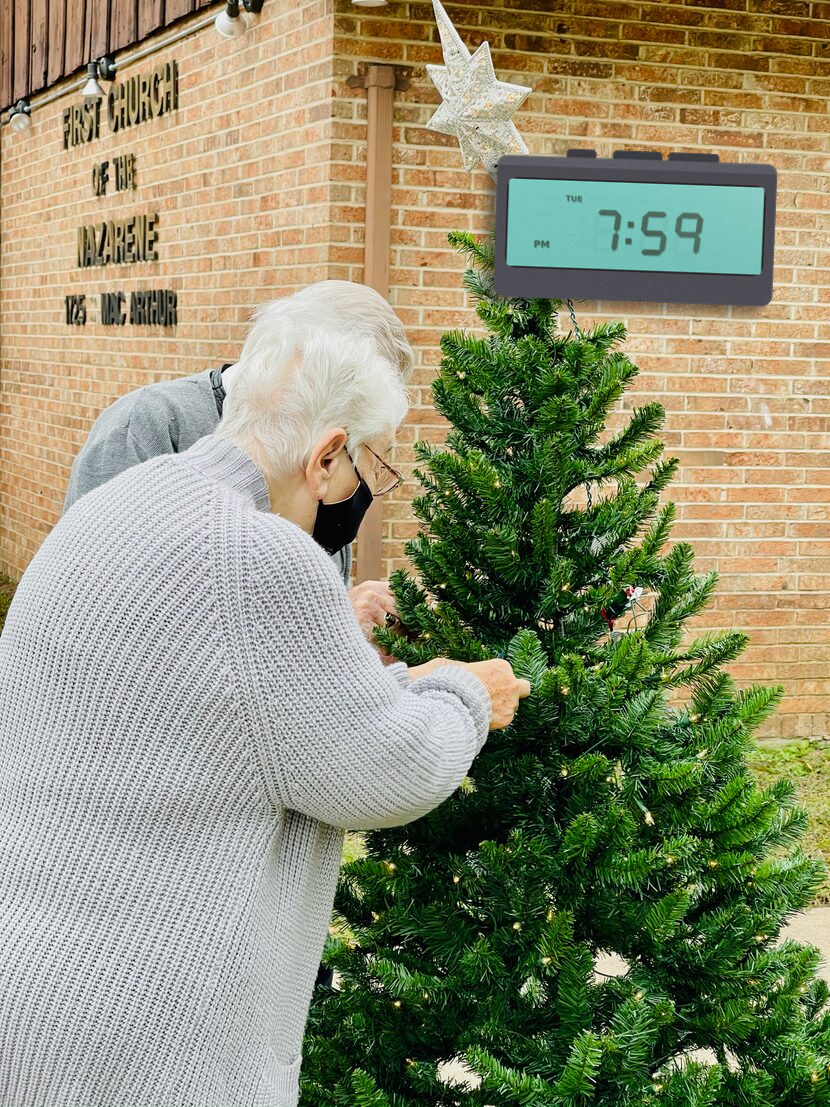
7:59
